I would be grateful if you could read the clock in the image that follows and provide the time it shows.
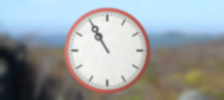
10:55
